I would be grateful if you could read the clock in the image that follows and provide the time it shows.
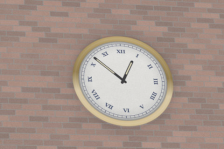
12:52
